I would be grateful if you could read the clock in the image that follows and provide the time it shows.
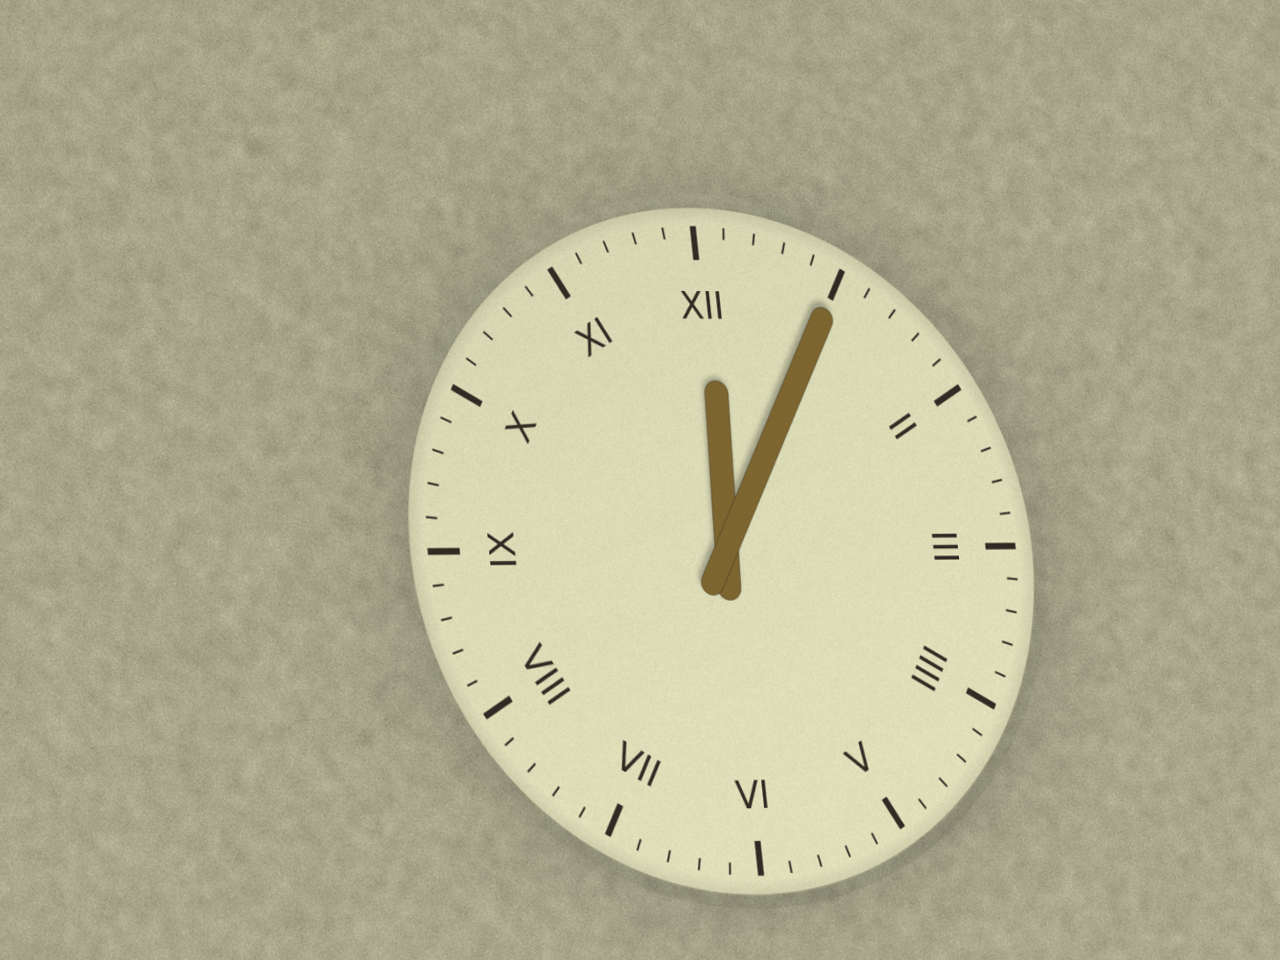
12:05
